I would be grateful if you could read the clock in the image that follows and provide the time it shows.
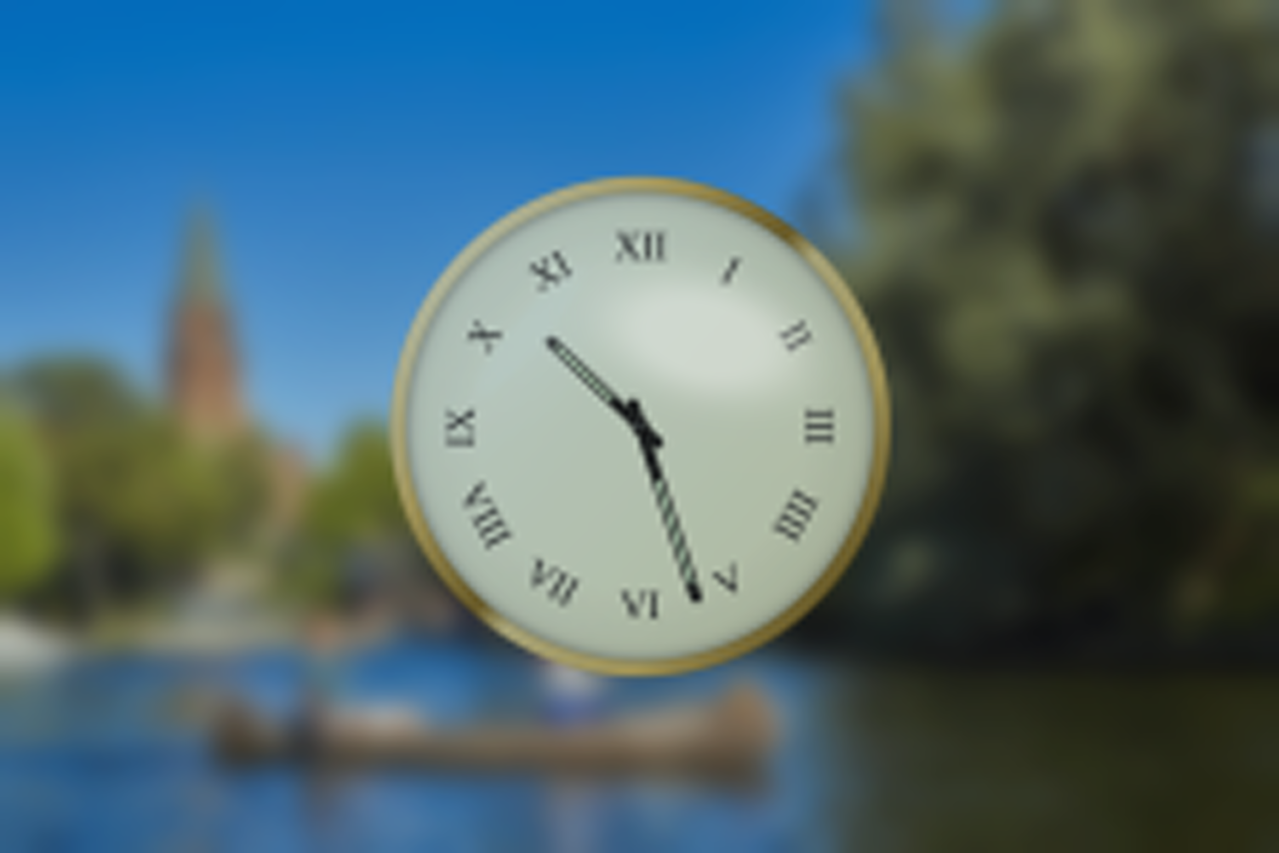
10:27
